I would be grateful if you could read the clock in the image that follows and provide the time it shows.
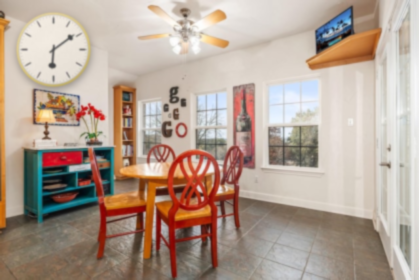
6:09
